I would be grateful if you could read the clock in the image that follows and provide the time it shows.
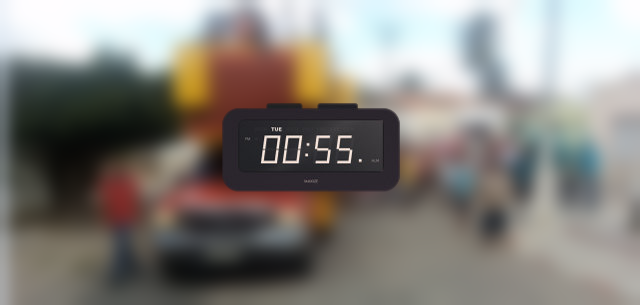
0:55
